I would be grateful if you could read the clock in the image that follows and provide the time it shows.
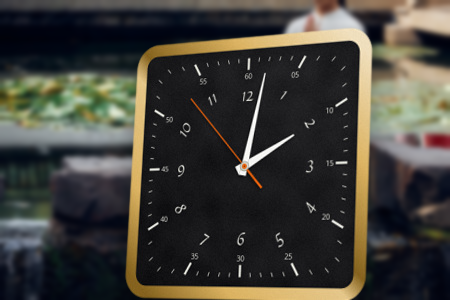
2:01:53
